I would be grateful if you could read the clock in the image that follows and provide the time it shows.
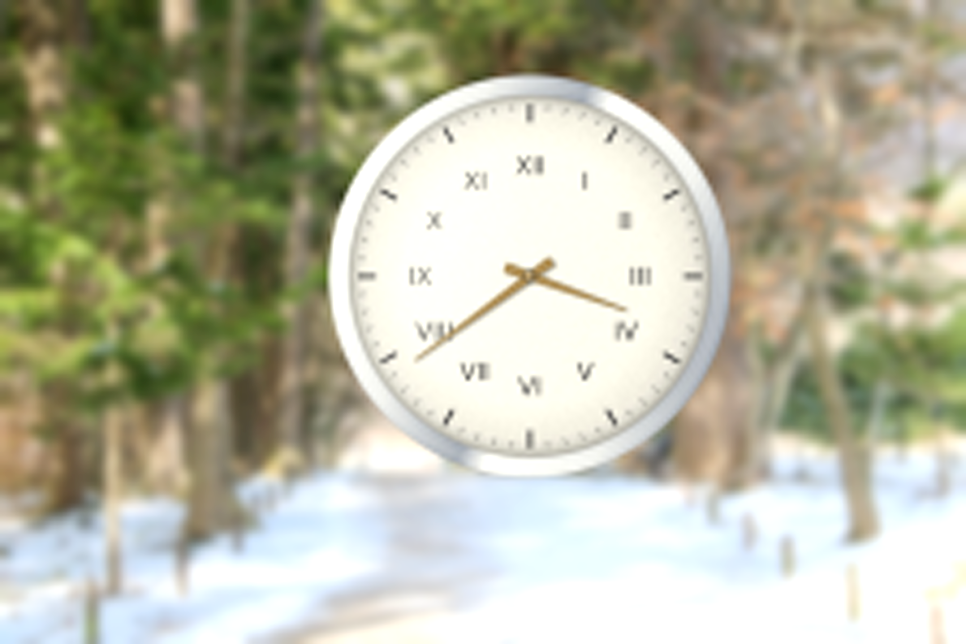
3:39
